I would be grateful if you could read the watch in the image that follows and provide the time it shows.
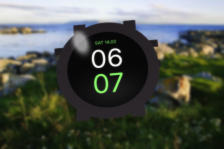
6:07
